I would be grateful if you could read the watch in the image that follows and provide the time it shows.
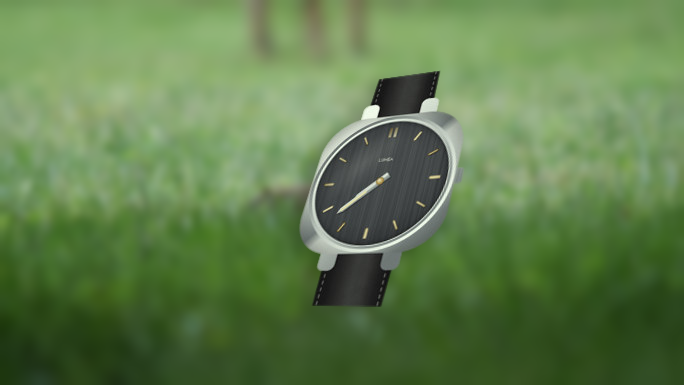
7:38
